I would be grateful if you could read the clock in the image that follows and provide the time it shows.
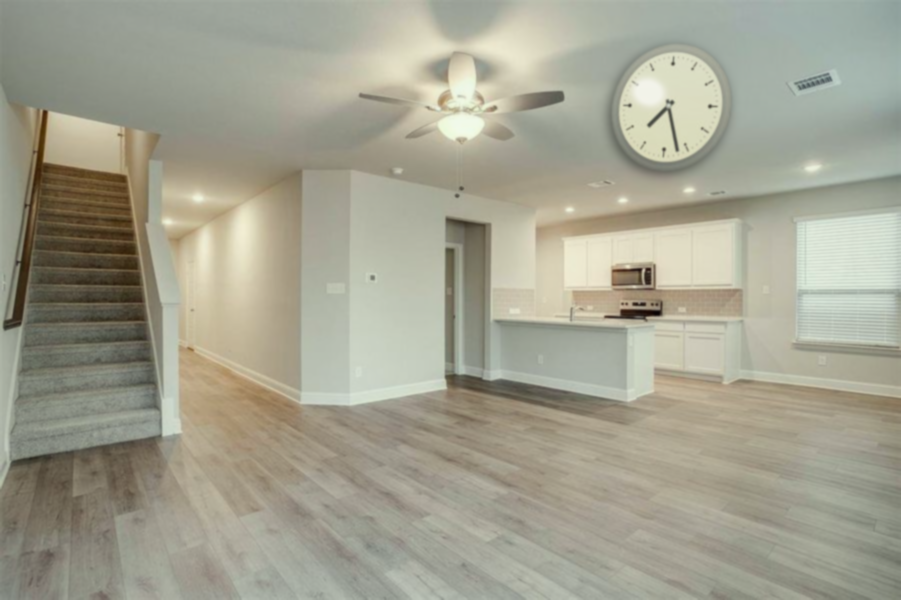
7:27
